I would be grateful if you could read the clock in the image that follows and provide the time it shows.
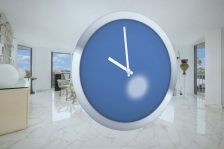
9:59
